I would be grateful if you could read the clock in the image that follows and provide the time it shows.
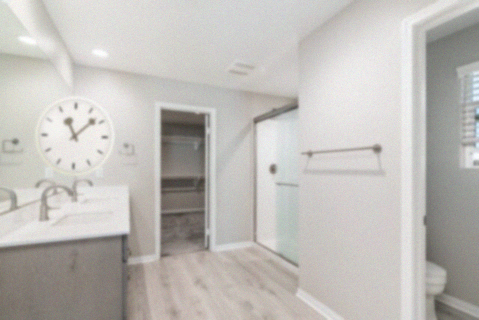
11:08
